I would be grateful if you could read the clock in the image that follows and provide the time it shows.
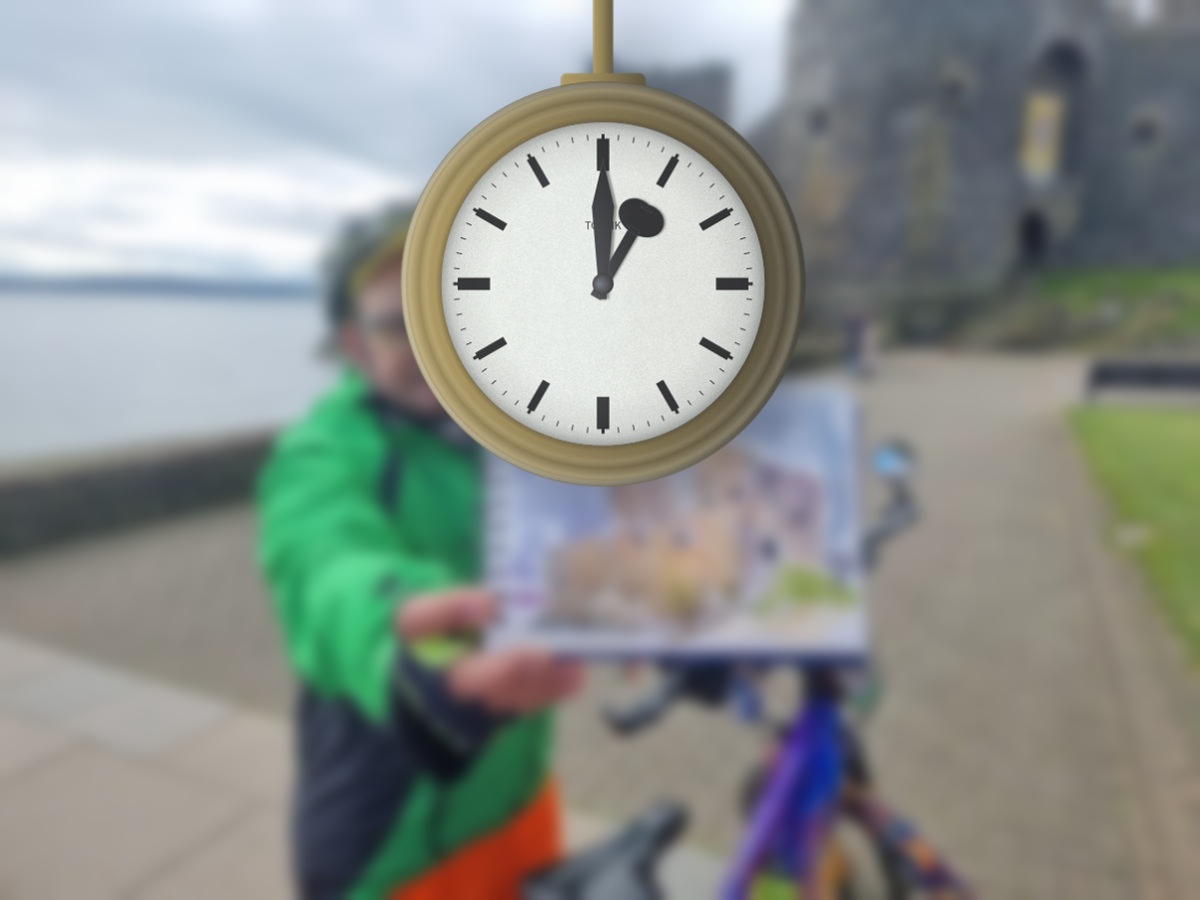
1:00
